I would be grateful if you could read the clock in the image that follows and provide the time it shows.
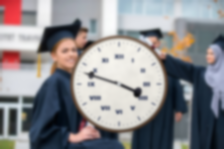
3:48
